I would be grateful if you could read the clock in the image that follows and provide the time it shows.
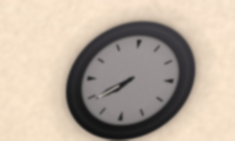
7:39
